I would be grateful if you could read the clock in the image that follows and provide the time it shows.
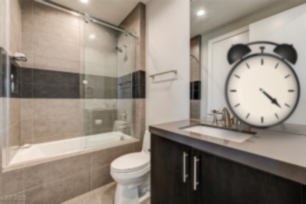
4:22
